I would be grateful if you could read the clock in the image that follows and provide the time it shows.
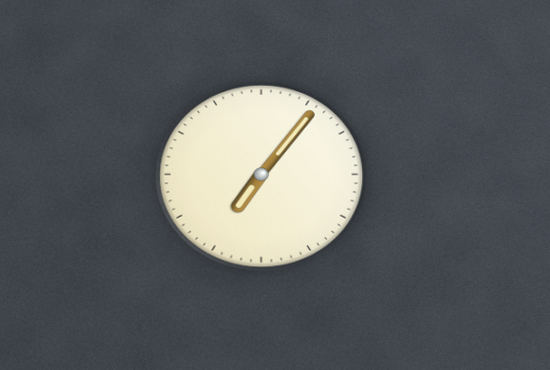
7:06
